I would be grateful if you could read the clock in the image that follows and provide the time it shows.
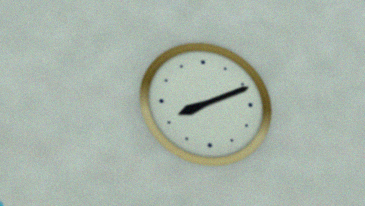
8:11
